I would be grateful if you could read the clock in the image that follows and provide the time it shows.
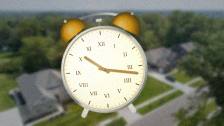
10:17
